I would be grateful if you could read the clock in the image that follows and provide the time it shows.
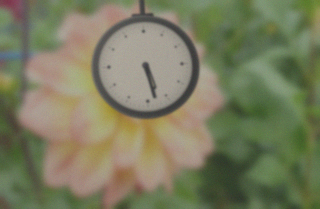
5:28
